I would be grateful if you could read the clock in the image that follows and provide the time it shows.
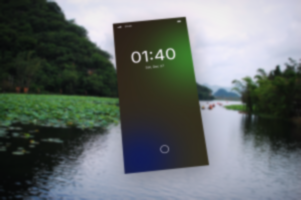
1:40
